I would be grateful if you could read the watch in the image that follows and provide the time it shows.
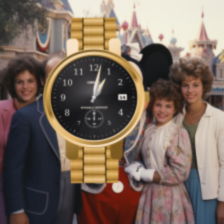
1:02
